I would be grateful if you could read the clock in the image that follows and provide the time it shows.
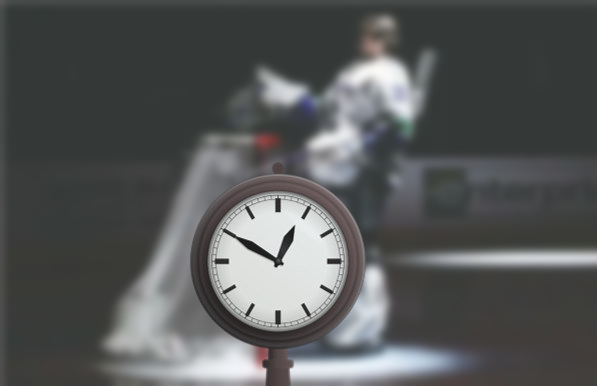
12:50
